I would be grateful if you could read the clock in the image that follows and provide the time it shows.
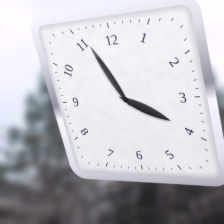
3:56
